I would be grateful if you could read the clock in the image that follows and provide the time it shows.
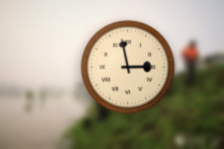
2:58
